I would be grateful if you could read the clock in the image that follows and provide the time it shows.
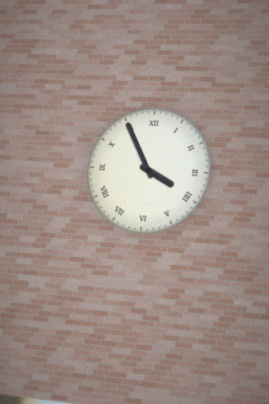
3:55
